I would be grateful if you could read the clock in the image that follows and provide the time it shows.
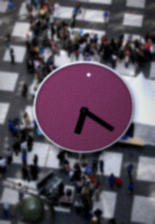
6:20
